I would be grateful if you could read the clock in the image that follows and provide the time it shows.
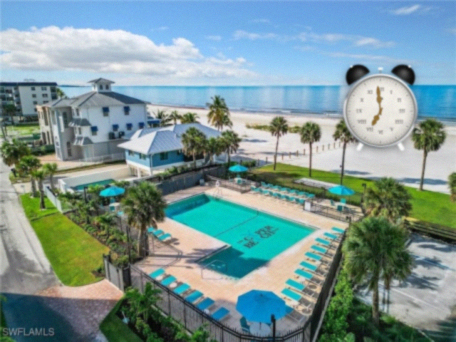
6:59
